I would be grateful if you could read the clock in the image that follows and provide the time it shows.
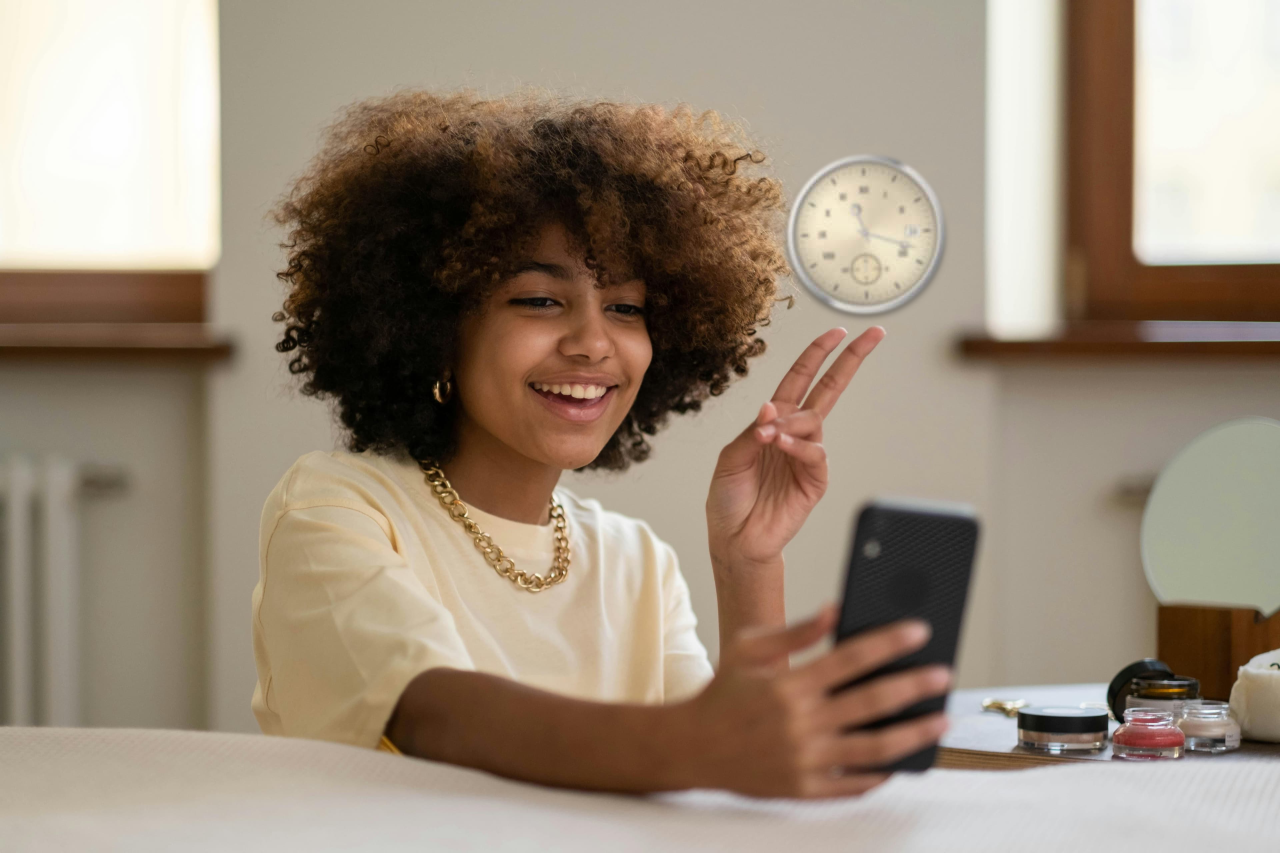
11:18
